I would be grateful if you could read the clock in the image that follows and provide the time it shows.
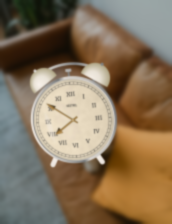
7:51
